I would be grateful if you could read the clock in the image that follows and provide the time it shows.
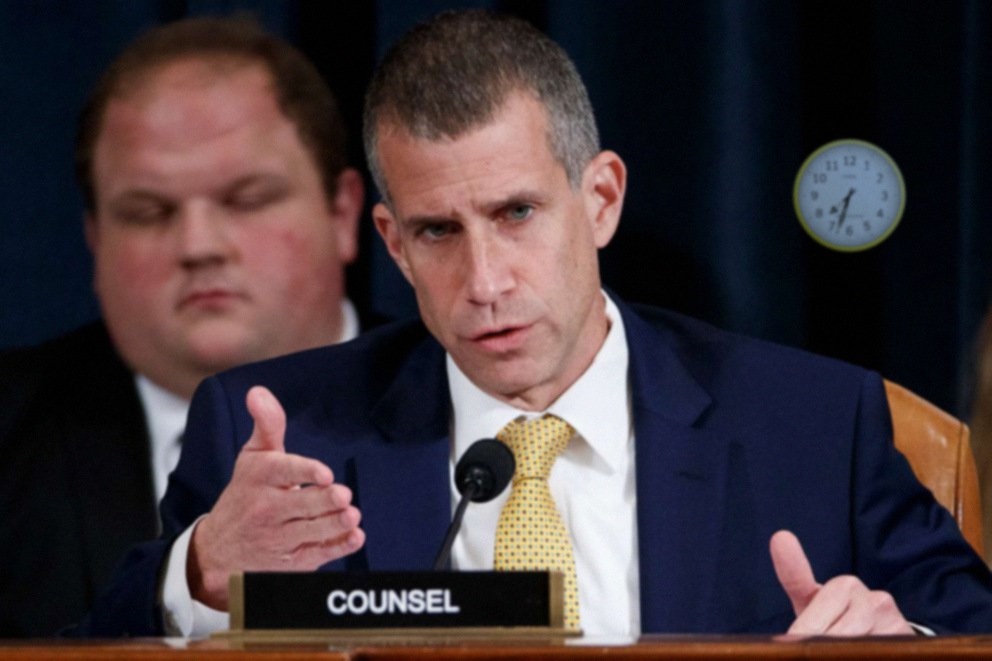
7:33
